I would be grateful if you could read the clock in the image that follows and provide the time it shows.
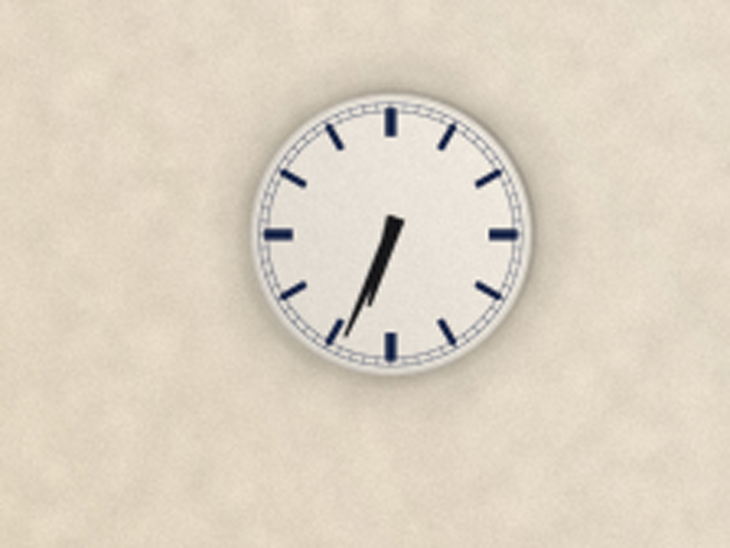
6:34
